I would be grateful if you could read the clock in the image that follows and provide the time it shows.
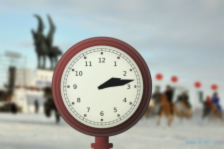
2:13
